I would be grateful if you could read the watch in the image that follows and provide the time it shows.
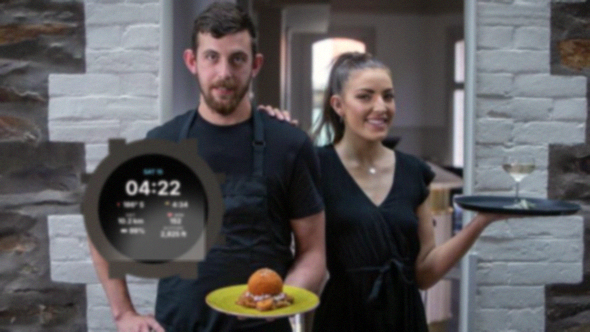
4:22
